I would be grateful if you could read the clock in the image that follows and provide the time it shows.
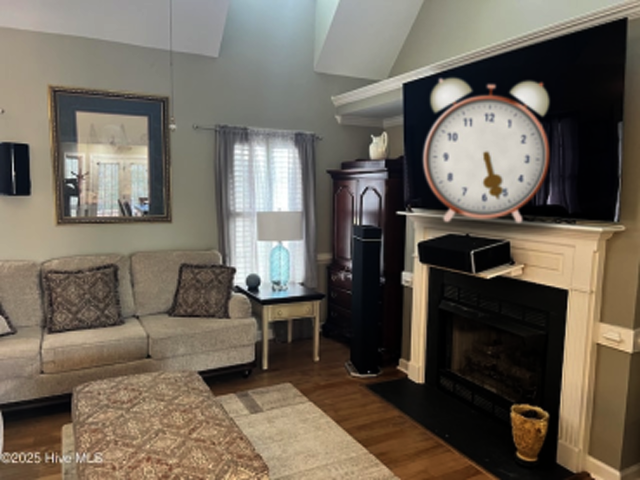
5:27
